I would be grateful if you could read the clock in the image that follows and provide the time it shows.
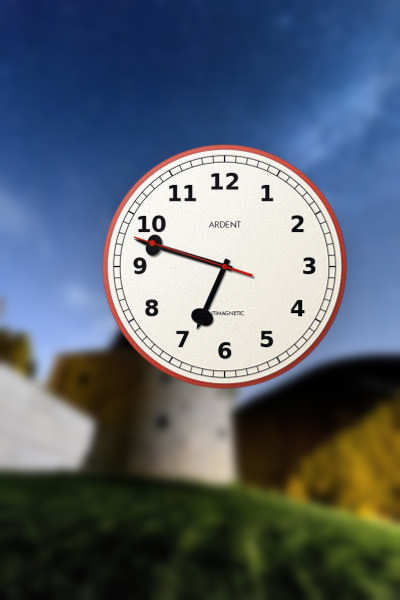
6:47:48
